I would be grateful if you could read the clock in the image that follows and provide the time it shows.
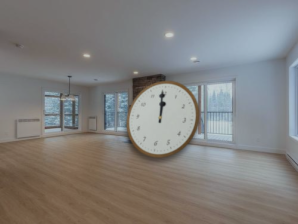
11:59
